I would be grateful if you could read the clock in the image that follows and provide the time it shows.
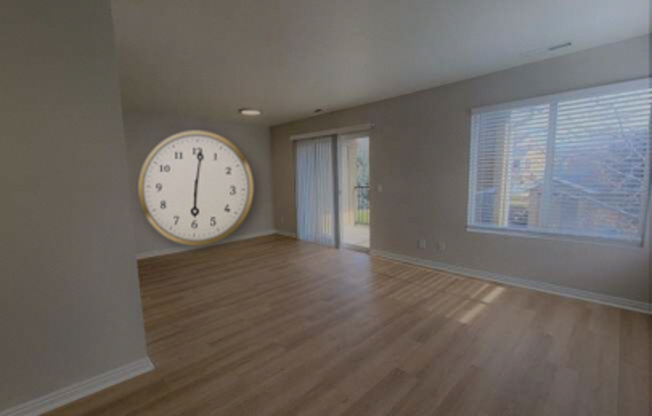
6:01
